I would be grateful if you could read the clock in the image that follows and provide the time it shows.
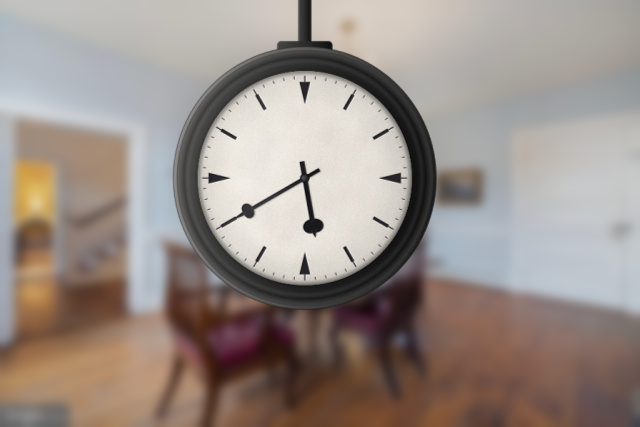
5:40
